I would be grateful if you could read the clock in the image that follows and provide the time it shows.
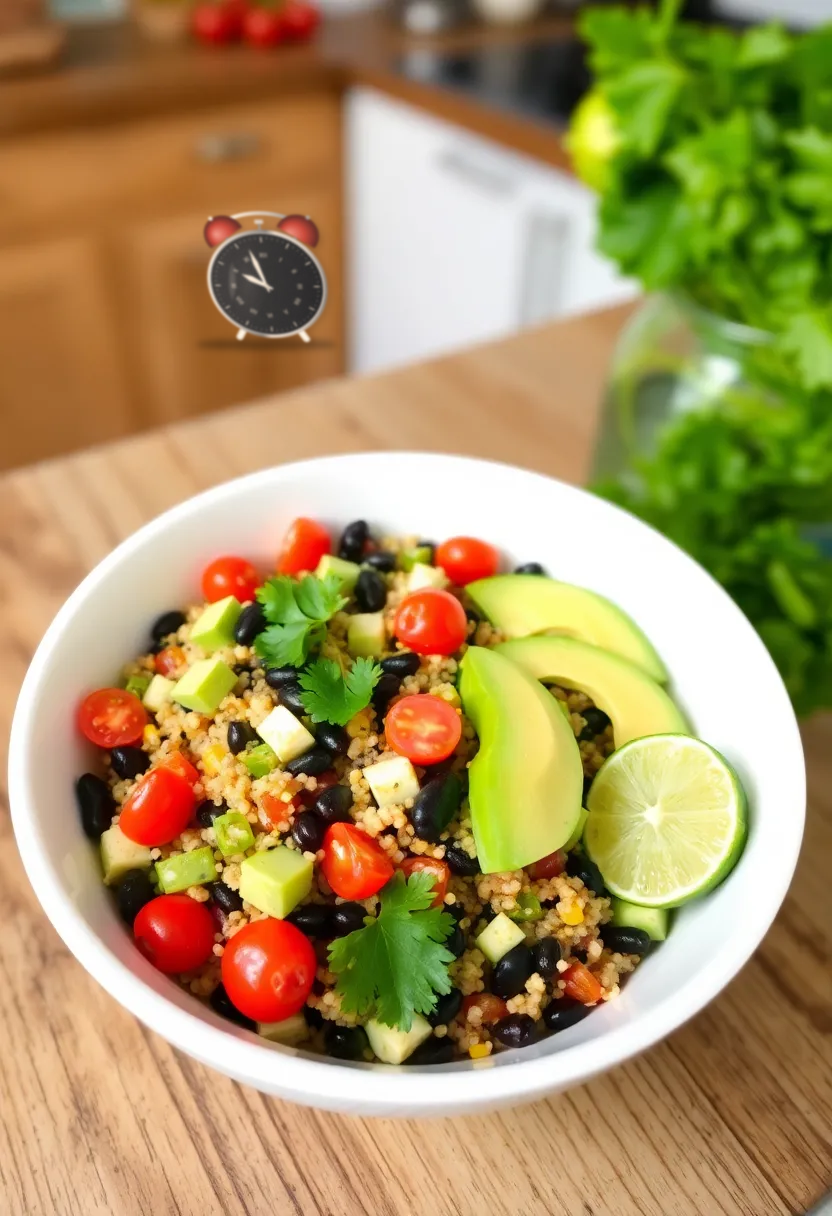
9:57
